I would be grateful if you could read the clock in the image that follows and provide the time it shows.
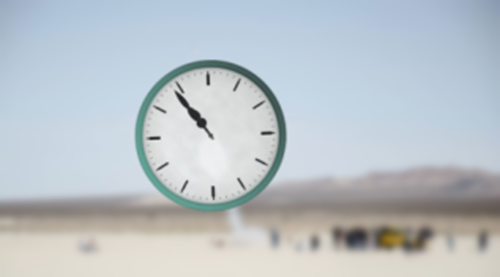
10:54
